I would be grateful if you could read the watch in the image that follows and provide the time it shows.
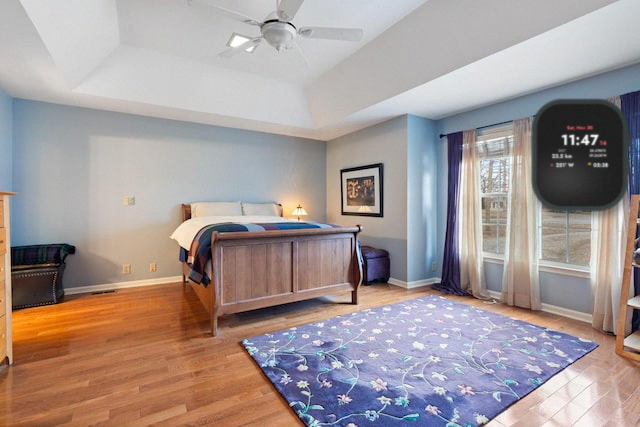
11:47
